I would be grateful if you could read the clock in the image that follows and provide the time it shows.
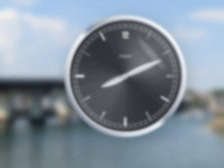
8:11
